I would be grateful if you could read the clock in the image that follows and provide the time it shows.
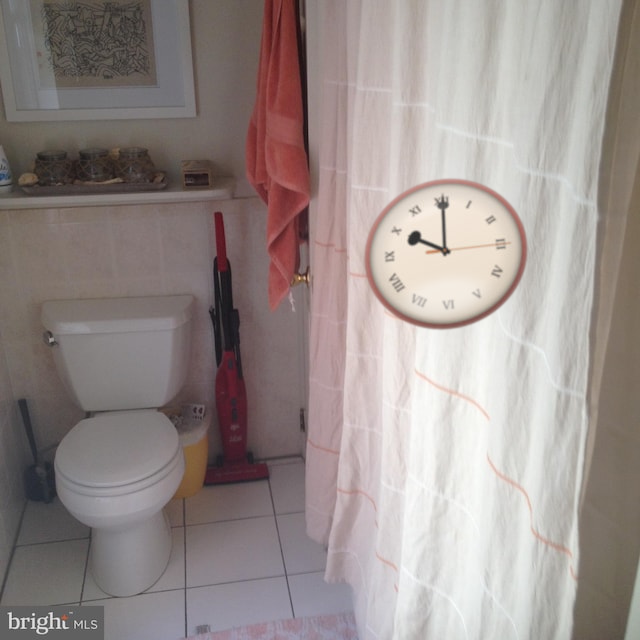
10:00:15
